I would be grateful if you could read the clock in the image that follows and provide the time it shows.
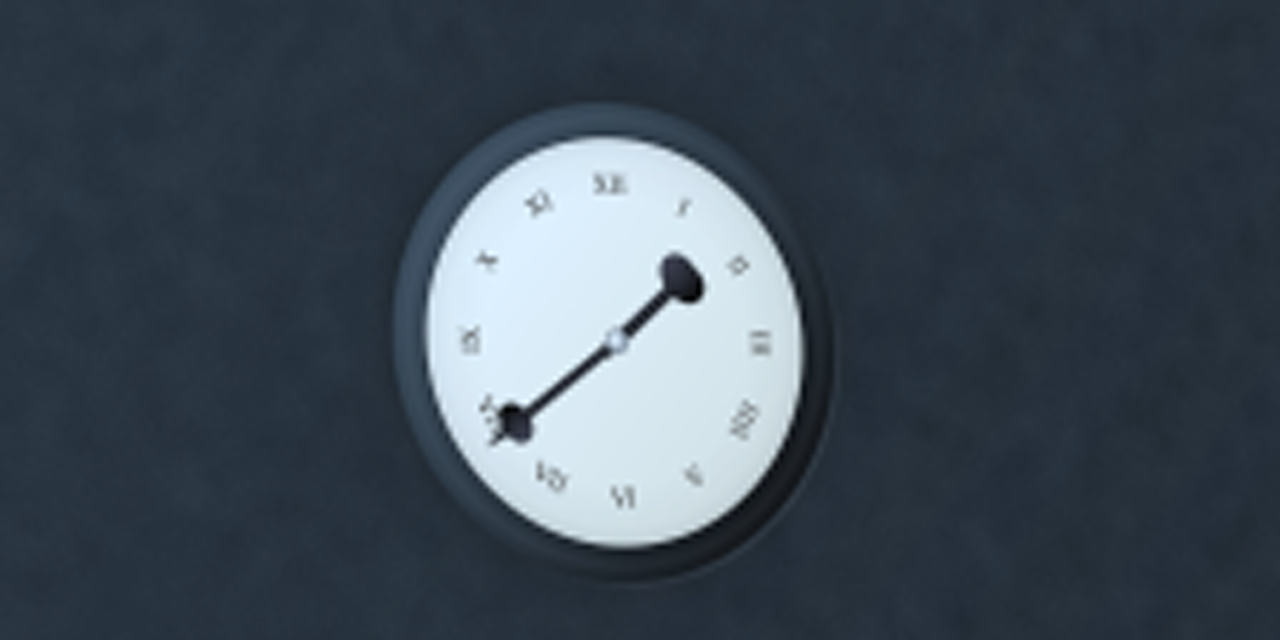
1:39
